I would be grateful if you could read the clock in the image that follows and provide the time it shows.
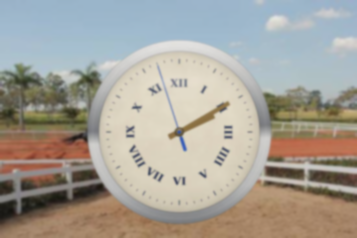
2:09:57
